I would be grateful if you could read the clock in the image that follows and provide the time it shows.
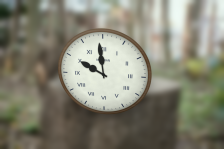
9:59
